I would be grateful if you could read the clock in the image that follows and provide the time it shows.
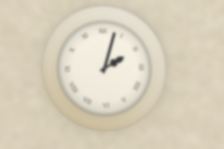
2:03
